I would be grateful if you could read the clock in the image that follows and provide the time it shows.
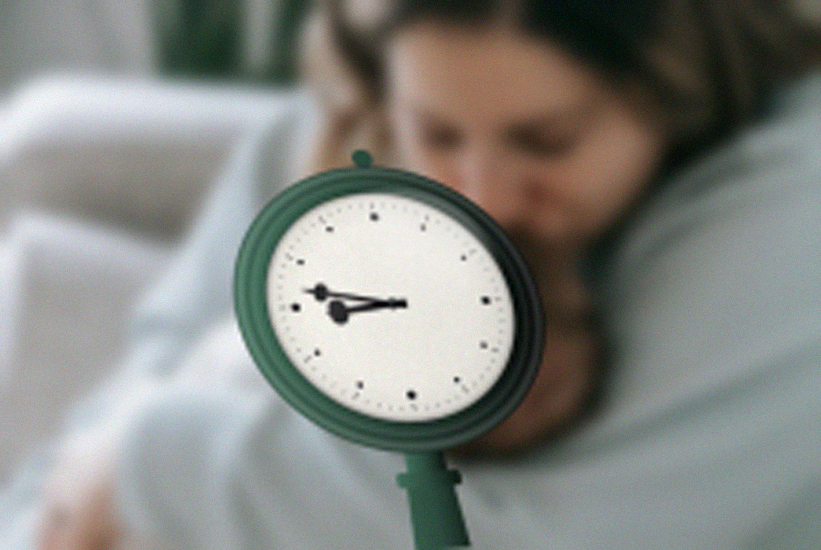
8:47
